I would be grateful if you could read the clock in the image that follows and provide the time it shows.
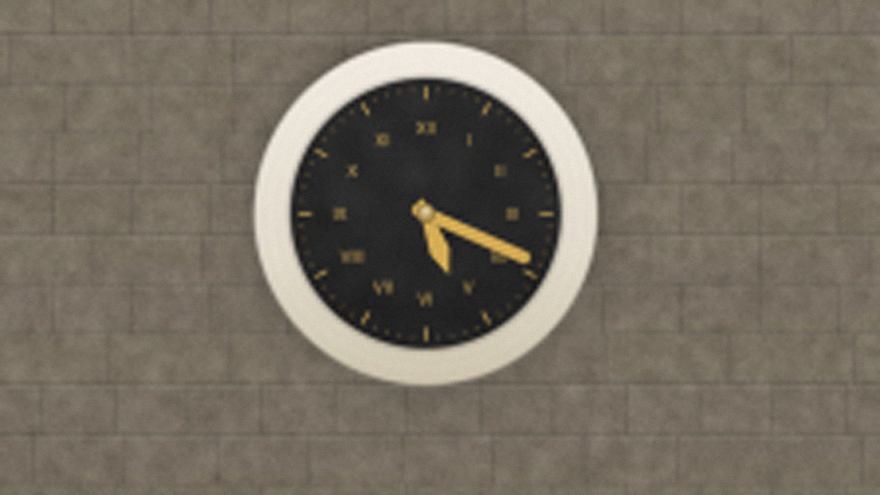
5:19
